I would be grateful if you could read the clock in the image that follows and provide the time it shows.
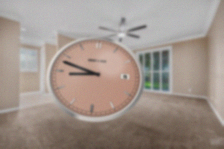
8:48
